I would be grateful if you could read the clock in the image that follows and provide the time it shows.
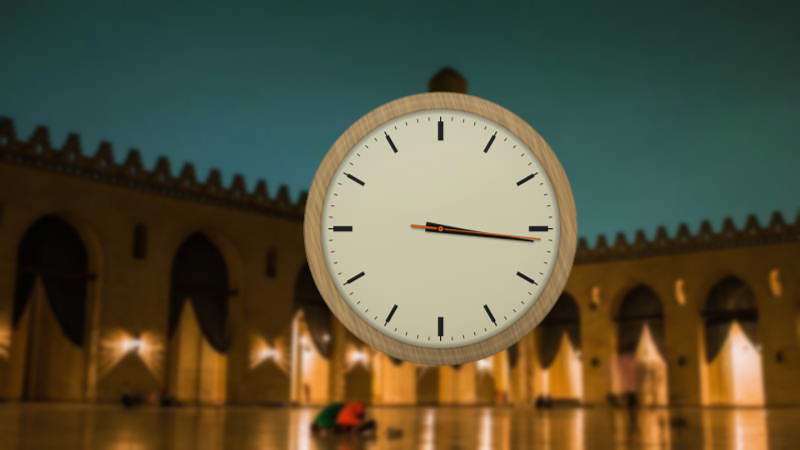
3:16:16
